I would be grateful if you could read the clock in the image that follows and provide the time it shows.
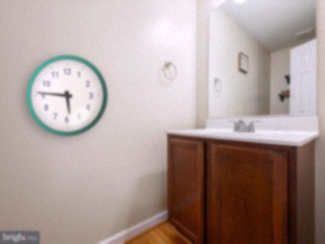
5:46
